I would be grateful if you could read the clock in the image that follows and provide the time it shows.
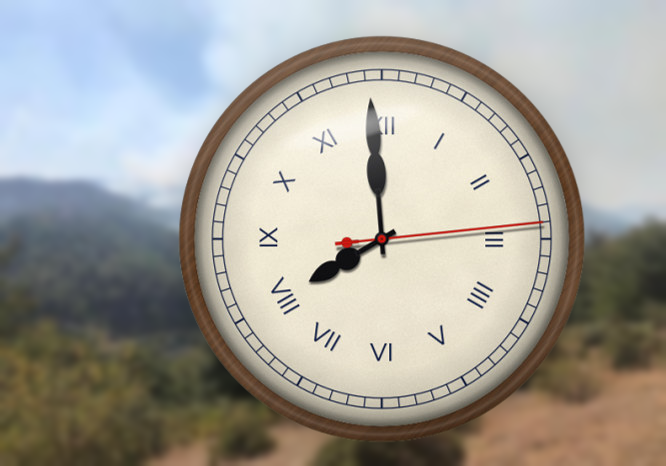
7:59:14
